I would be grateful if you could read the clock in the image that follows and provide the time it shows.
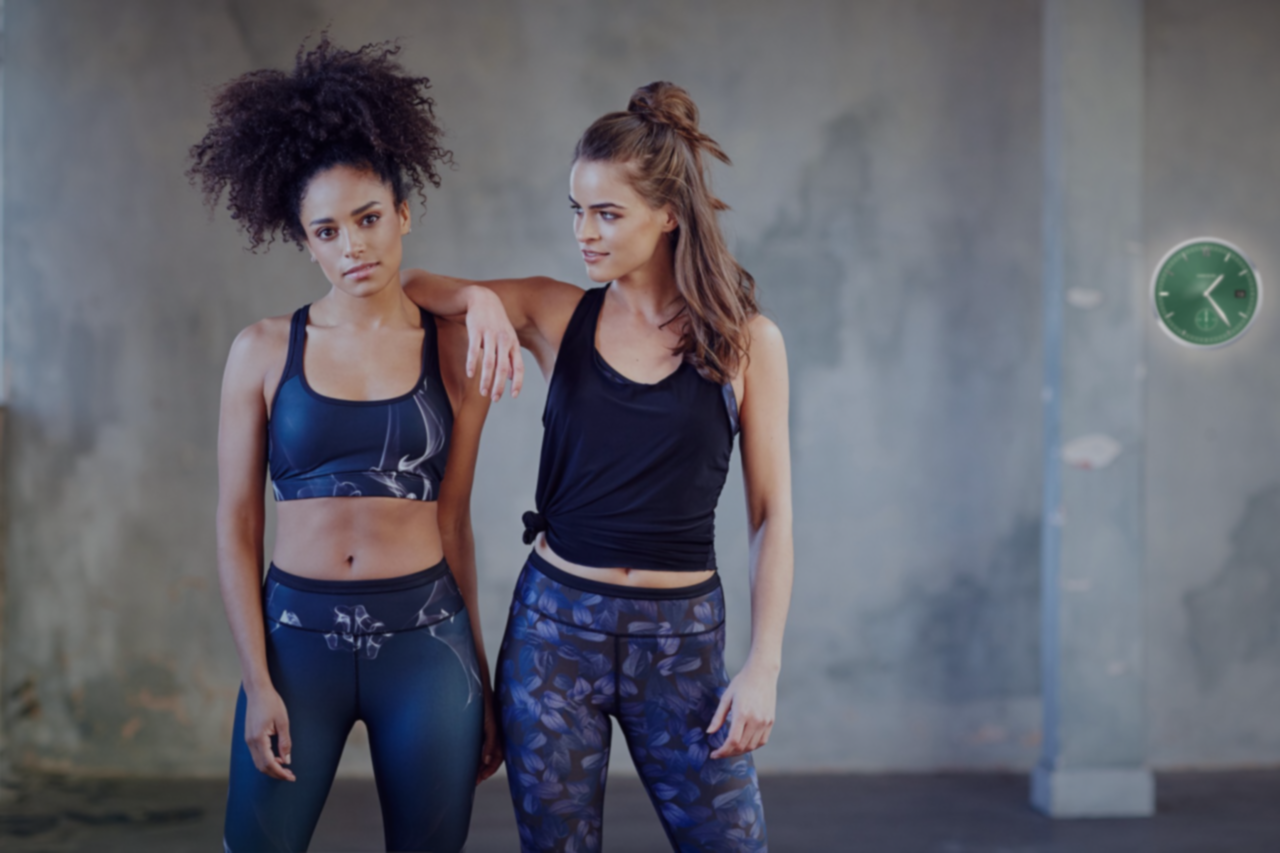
1:24
